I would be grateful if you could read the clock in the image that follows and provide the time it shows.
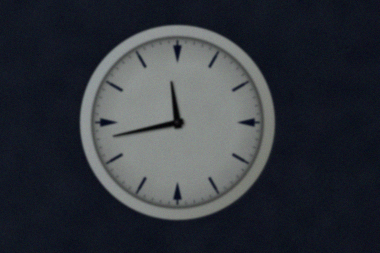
11:43
